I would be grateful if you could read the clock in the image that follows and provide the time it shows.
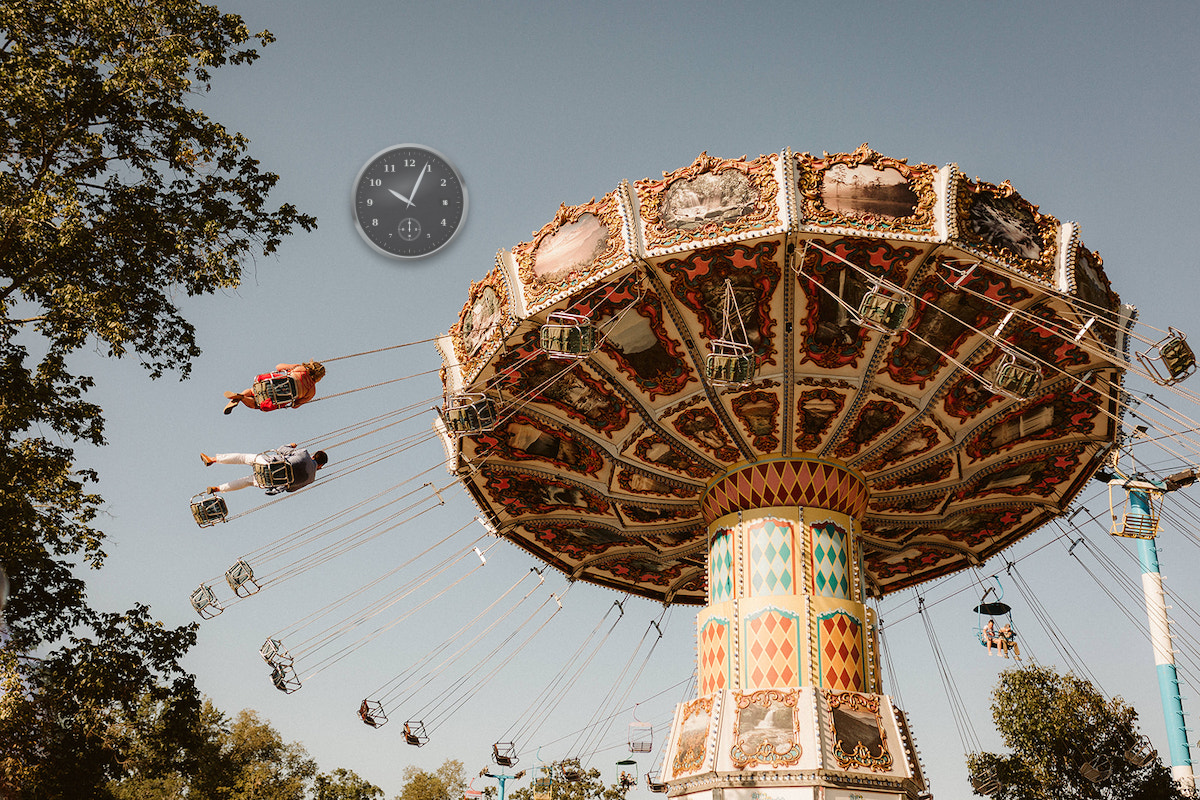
10:04
